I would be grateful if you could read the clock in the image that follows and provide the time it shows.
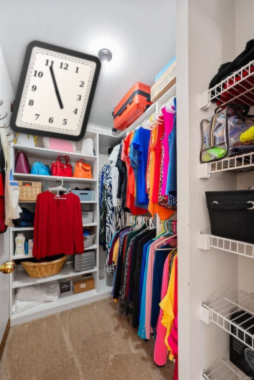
4:55
